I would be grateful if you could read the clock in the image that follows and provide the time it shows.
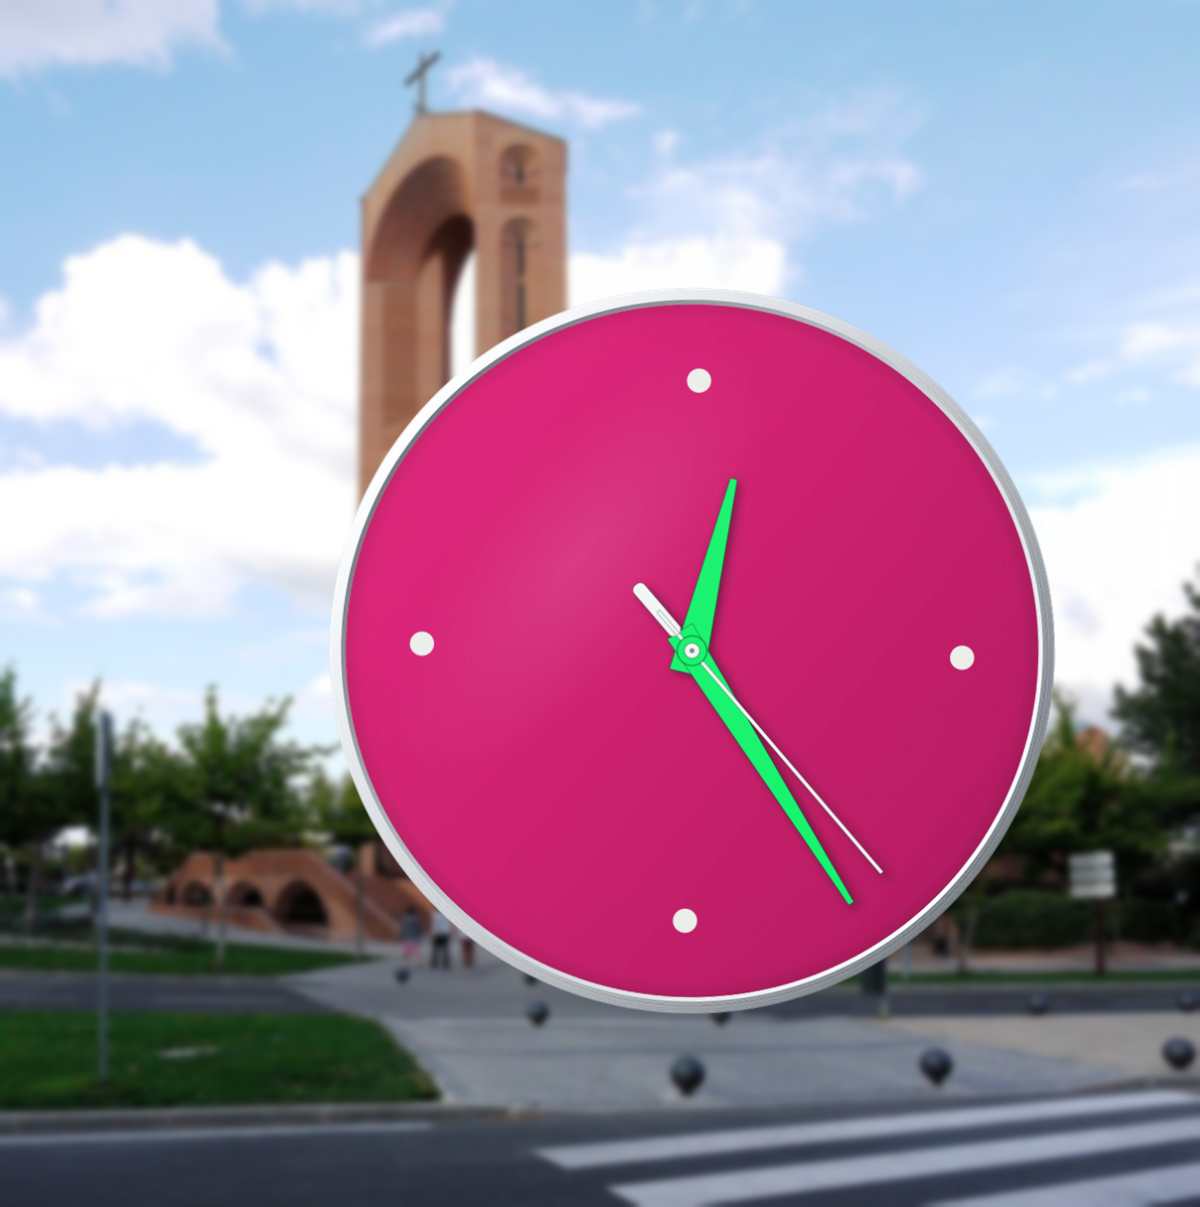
12:24:23
